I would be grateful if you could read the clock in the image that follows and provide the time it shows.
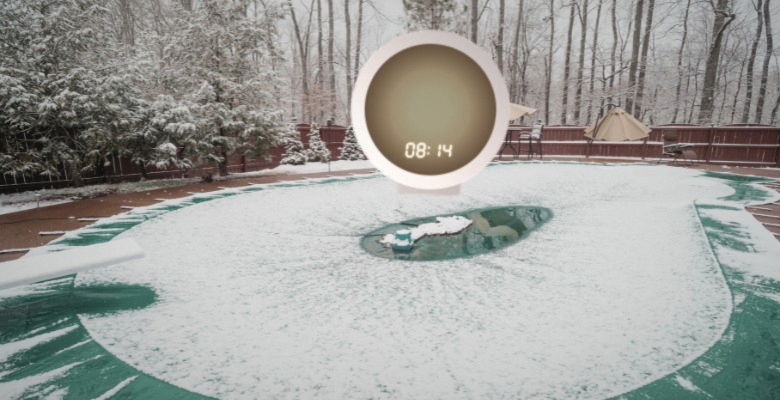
8:14
